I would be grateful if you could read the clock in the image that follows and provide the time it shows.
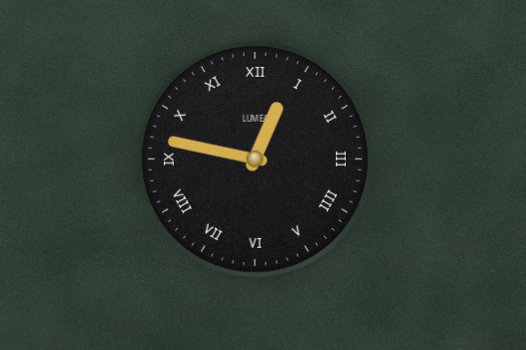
12:47
